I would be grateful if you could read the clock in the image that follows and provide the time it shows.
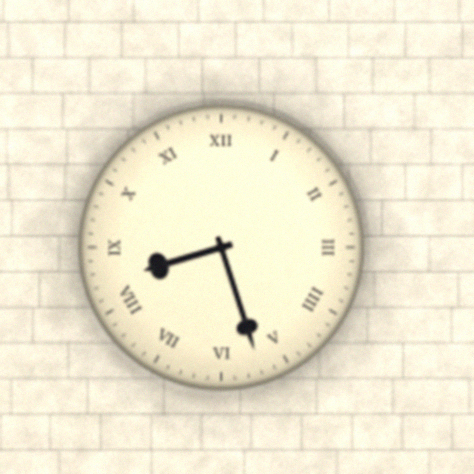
8:27
